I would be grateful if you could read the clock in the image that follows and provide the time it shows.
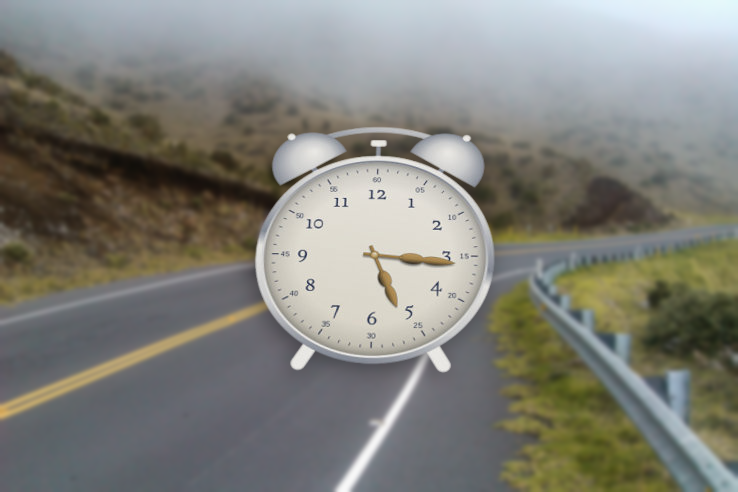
5:16
